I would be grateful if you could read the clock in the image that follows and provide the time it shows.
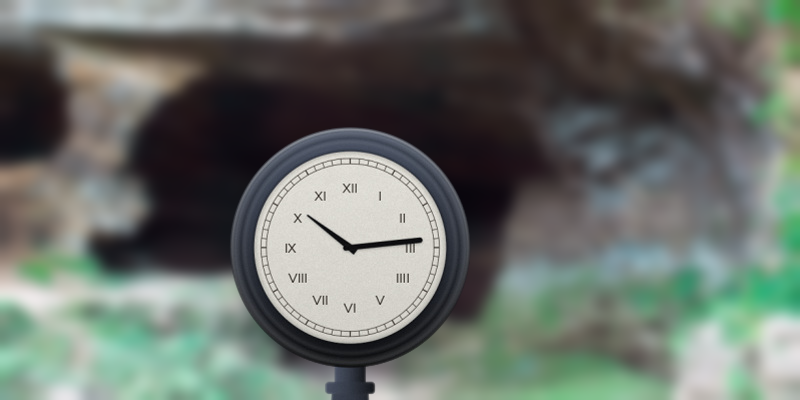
10:14
